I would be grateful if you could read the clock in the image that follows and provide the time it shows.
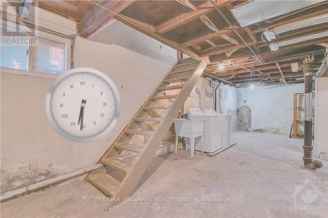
6:31
